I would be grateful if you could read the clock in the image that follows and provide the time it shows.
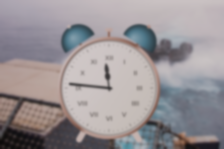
11:46
